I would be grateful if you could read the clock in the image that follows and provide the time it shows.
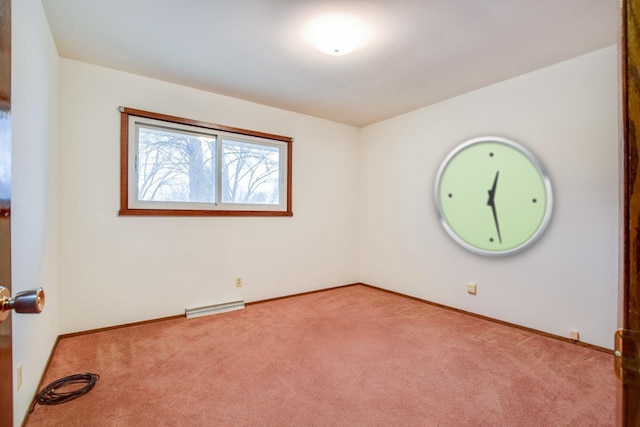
12:28
